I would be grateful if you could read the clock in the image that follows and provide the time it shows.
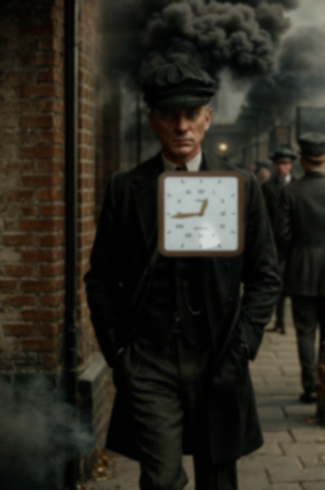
12:44
